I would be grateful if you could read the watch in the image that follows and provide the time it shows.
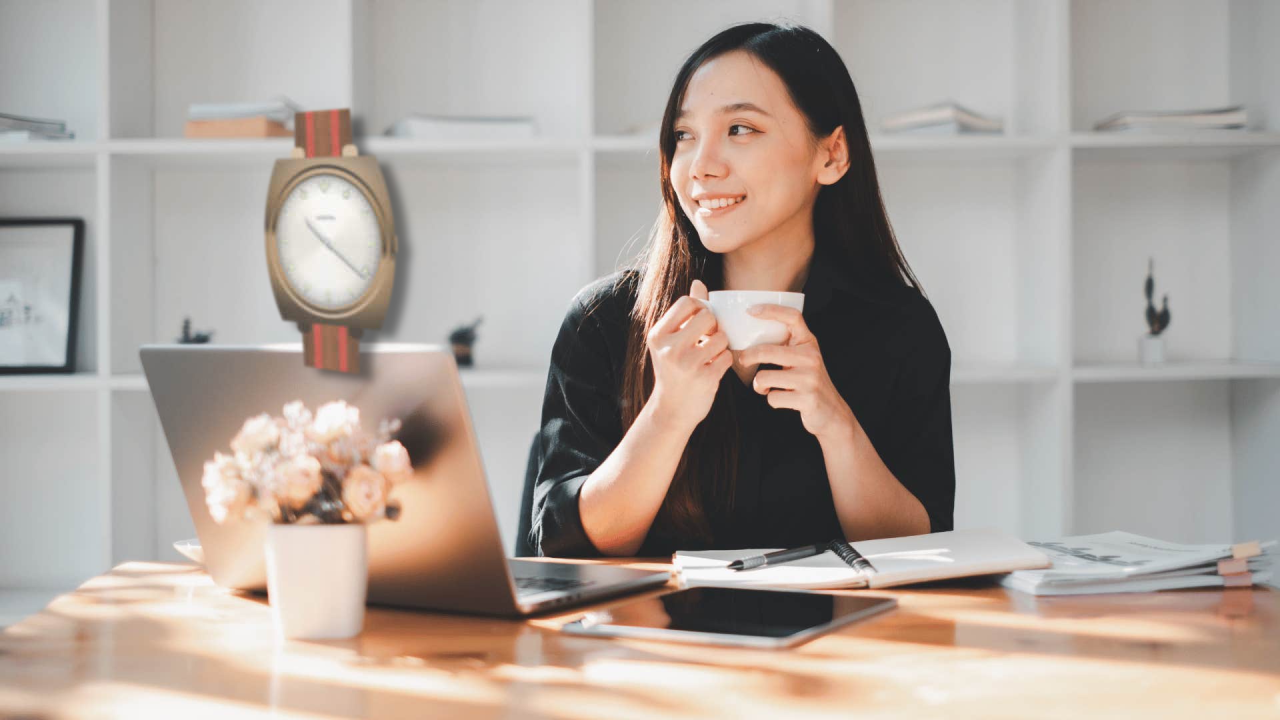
10:21
